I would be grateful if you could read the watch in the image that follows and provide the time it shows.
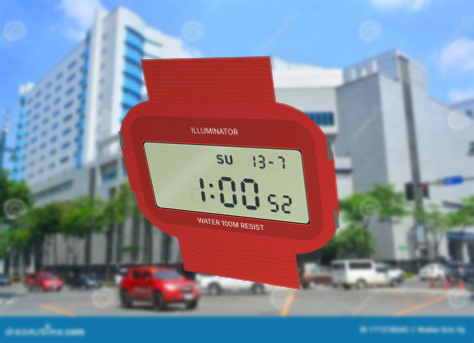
1:00:52
